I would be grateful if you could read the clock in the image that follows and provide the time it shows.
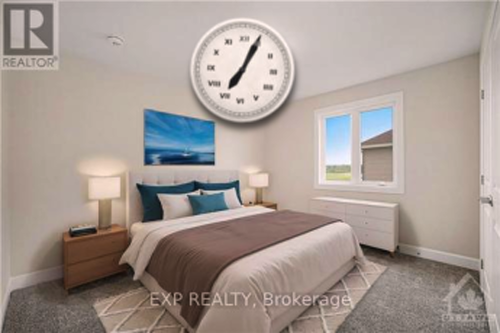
7:04
